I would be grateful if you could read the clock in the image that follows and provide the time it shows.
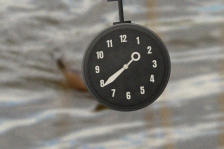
1:39
